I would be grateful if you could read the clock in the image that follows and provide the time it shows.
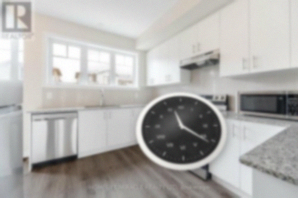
11:21
